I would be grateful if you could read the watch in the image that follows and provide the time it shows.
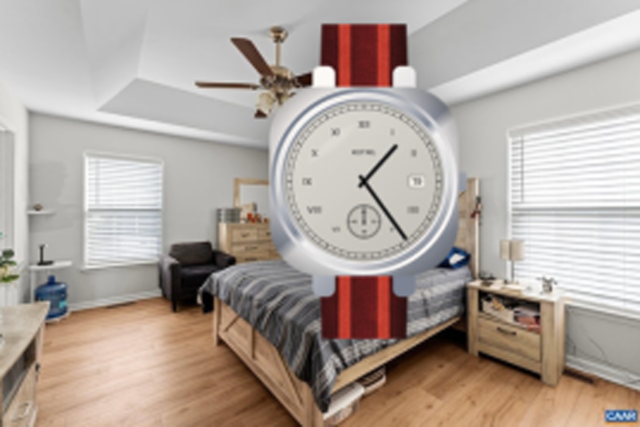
1:24
